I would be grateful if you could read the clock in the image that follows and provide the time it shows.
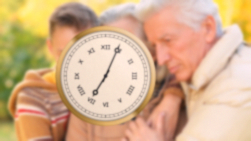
7:04
